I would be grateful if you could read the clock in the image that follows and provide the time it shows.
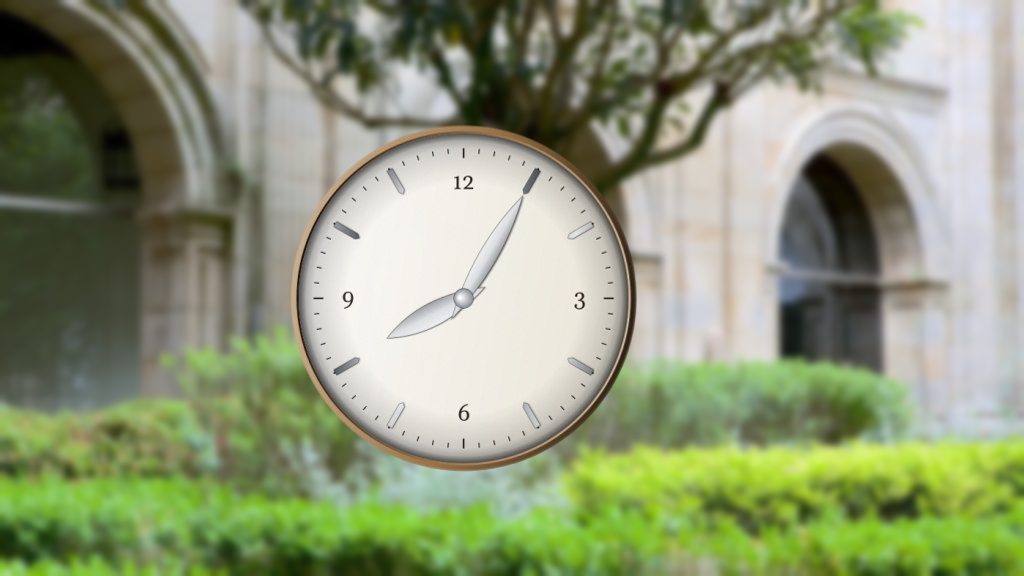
8:05
